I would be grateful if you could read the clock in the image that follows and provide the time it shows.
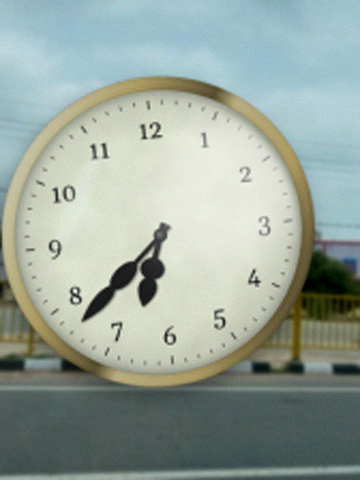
6:38
